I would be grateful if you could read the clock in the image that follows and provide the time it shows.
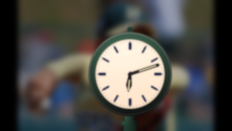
6:12
